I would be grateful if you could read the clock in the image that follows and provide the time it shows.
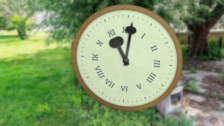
11:01
